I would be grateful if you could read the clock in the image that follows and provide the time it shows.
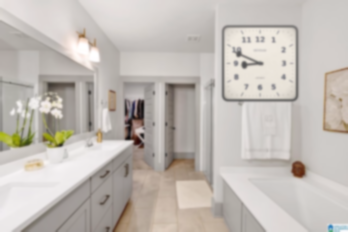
8:49
